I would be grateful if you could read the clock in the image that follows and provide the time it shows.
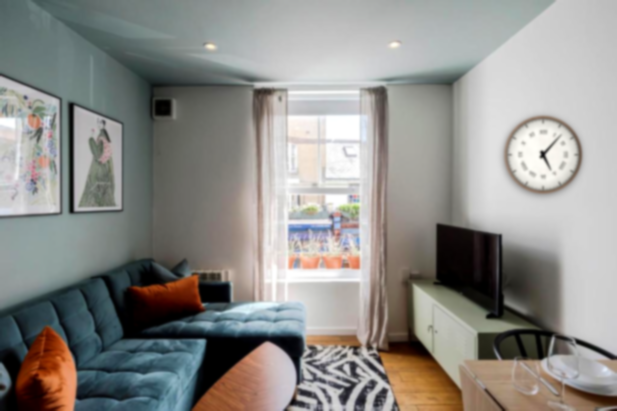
5:07
